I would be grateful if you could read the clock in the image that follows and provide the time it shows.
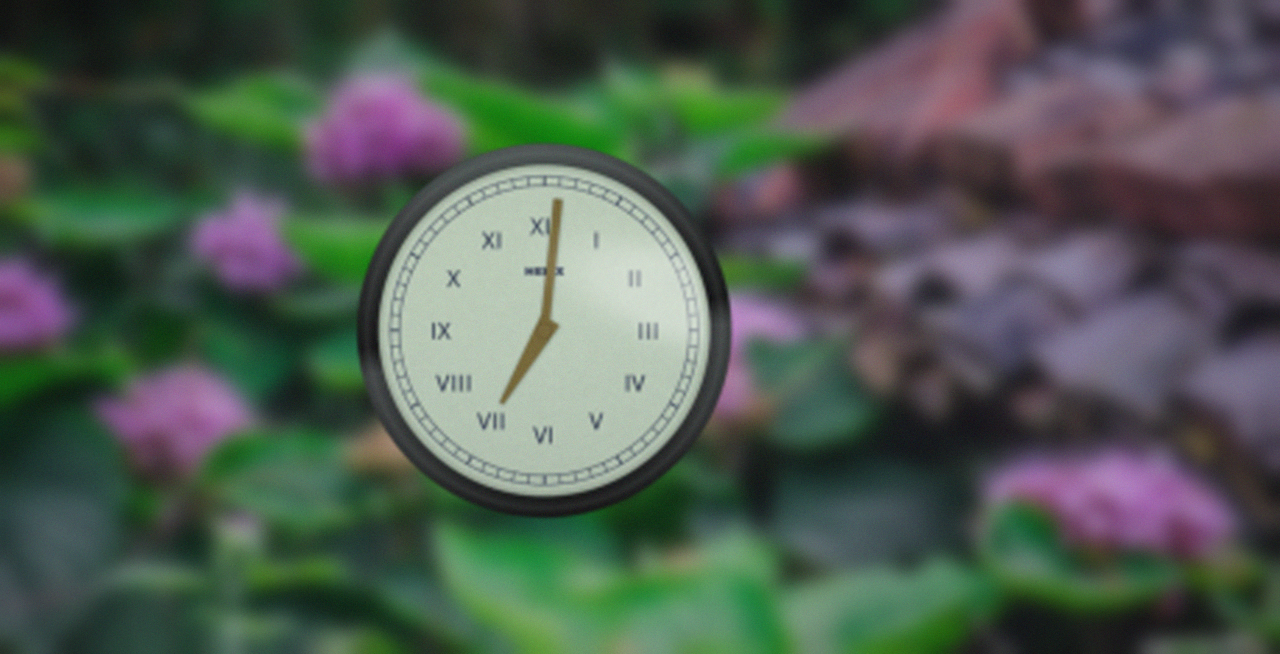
7:01
